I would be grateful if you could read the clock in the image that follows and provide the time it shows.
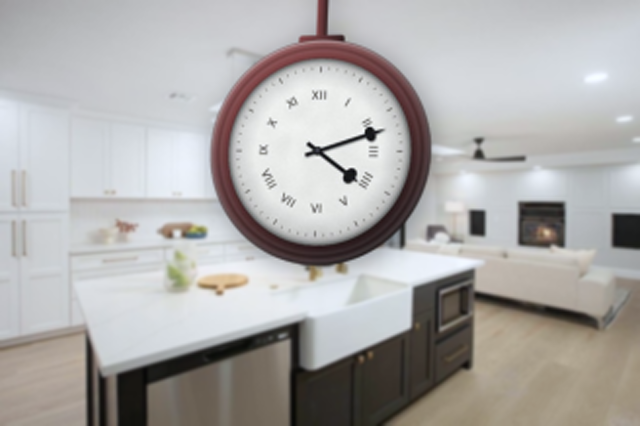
4:12
